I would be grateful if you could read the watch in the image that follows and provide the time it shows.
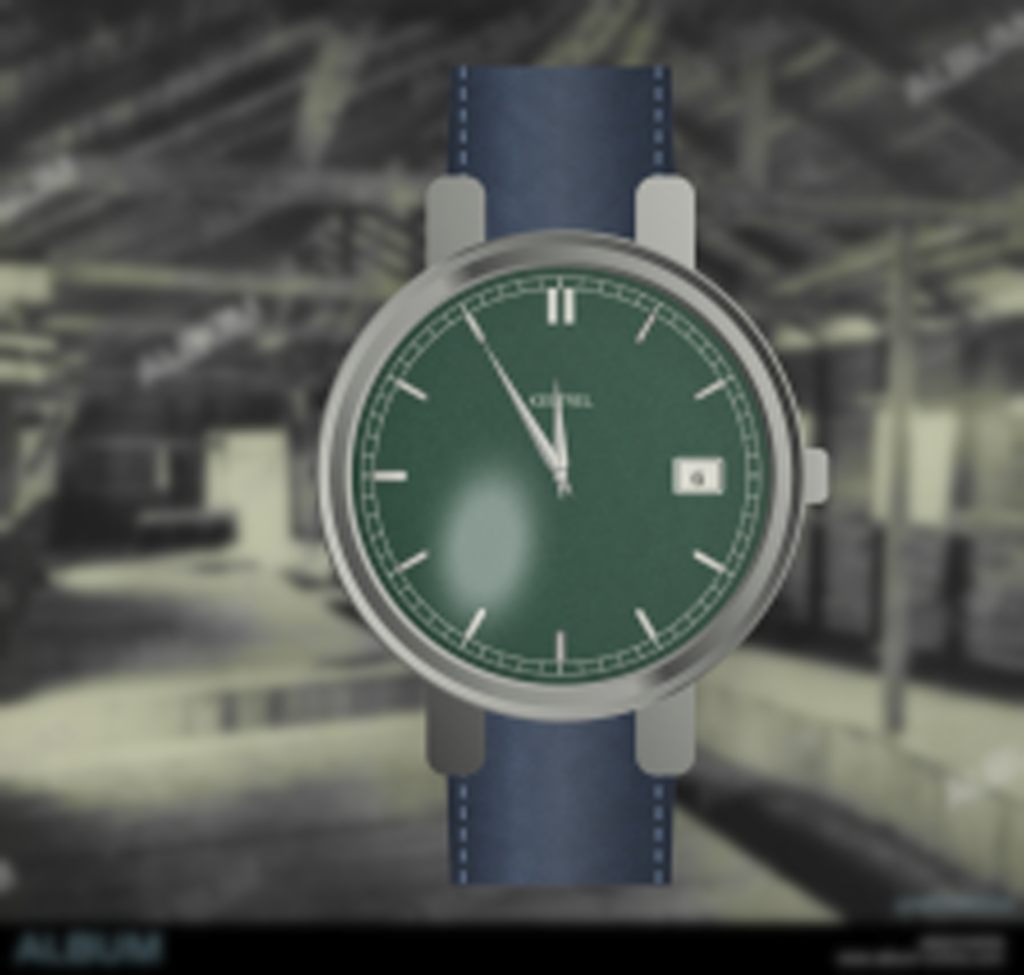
11:55
